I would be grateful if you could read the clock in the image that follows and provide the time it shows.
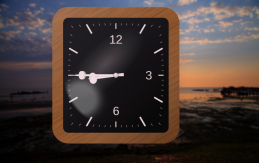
8:45
